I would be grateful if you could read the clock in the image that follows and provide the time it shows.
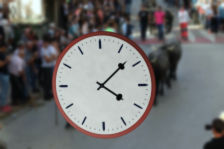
4:08
